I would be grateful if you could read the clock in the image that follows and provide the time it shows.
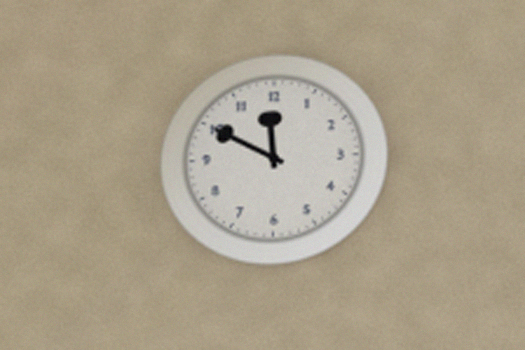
11:50
